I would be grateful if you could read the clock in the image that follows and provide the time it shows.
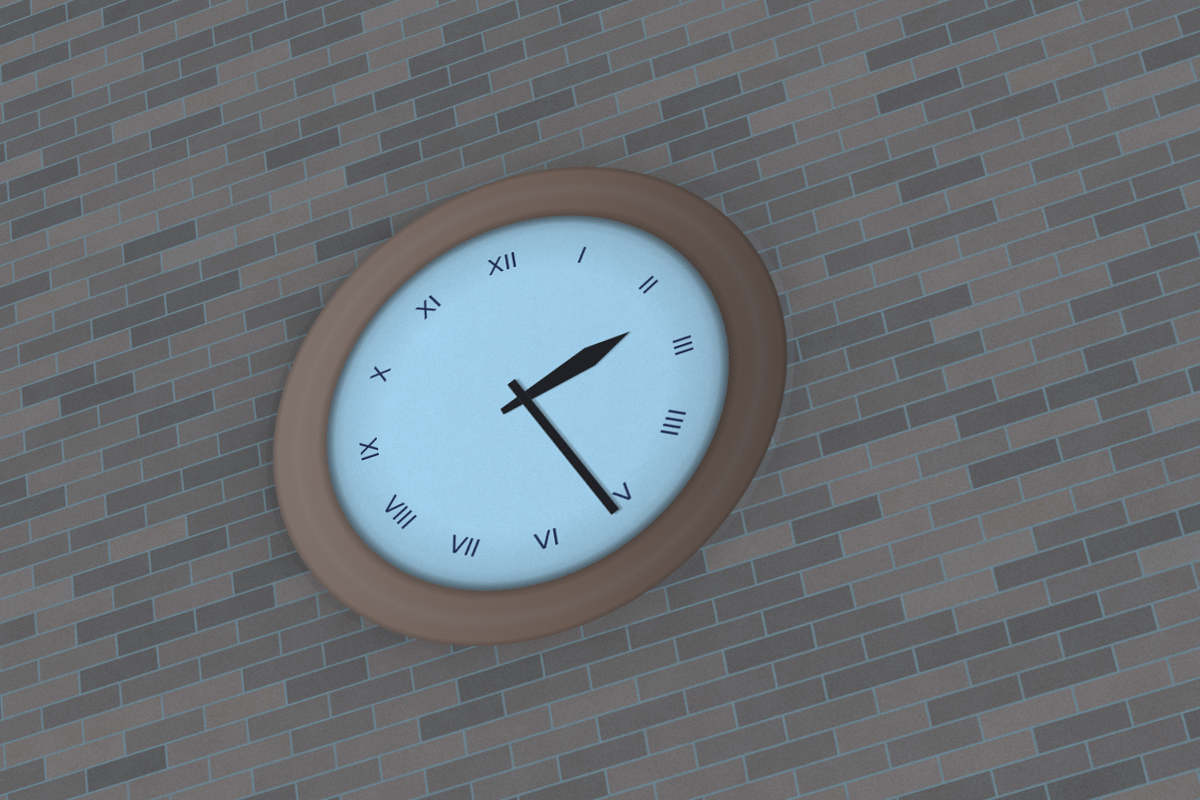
2:26
